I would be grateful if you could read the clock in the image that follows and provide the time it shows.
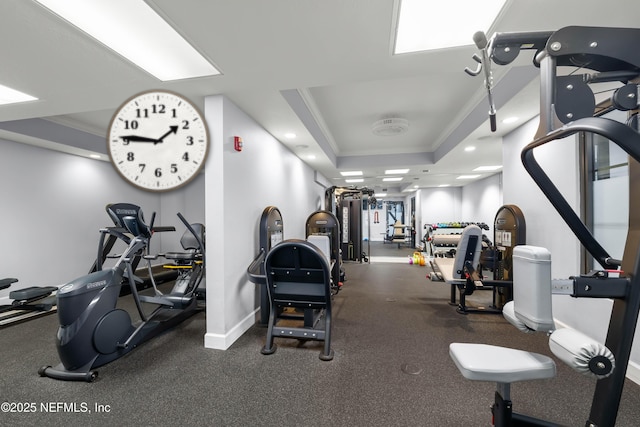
1:46
